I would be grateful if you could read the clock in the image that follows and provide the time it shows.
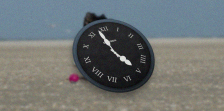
4:58
